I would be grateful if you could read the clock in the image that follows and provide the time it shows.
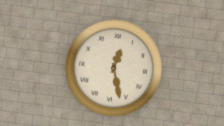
12:27
